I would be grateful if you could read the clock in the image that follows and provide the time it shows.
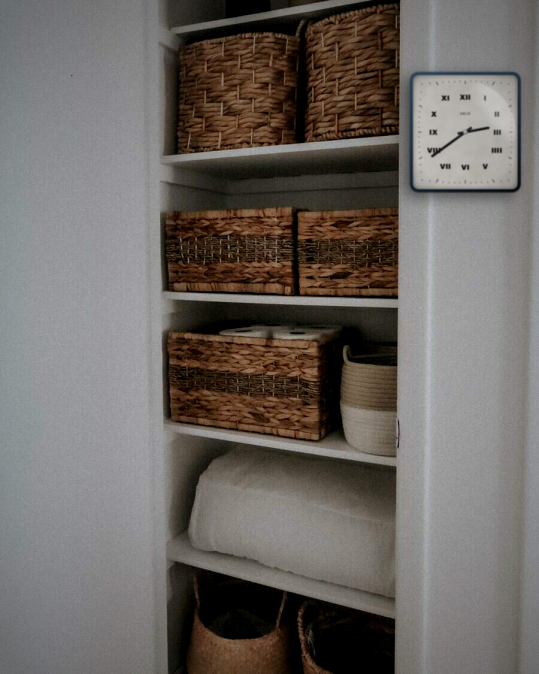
2:39
